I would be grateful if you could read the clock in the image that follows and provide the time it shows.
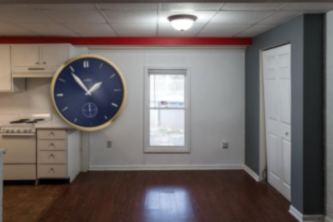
1:54
